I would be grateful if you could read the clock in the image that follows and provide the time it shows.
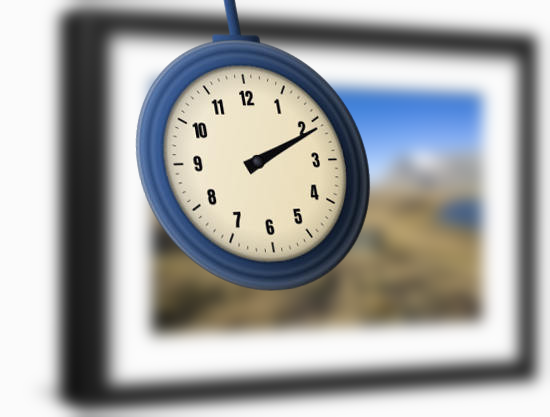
2:11
